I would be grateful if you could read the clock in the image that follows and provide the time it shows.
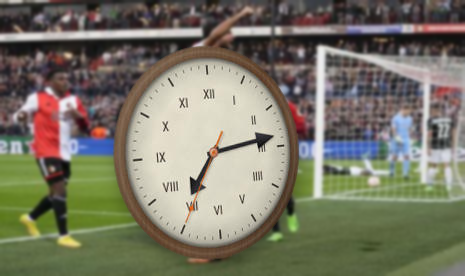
7:13:35
